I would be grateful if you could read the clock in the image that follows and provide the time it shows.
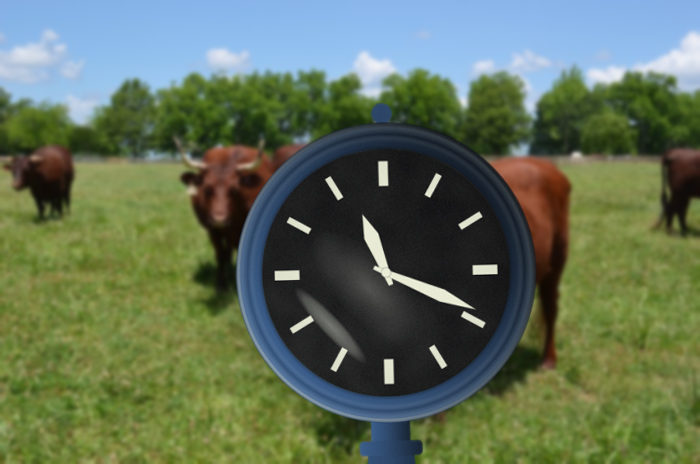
11:19
